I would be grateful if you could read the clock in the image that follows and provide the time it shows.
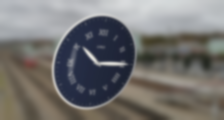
10:15
